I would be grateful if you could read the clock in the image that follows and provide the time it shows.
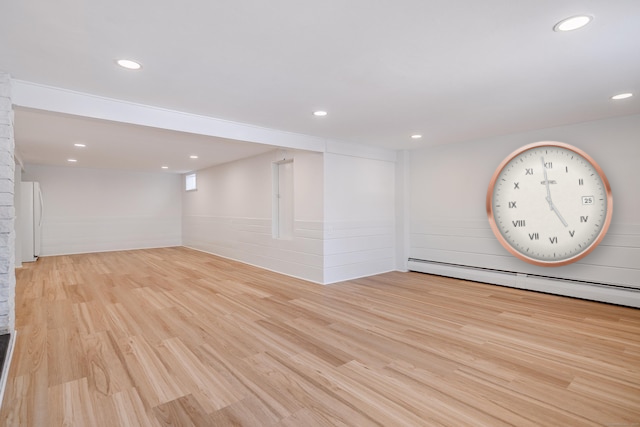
4:59
